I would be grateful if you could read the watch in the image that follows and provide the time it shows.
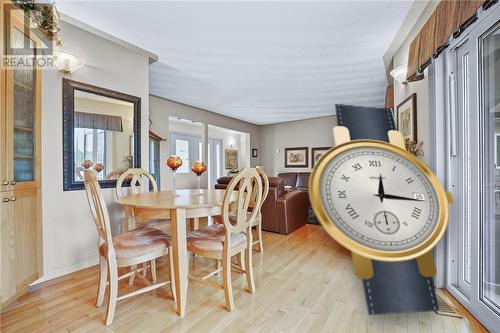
12:16
